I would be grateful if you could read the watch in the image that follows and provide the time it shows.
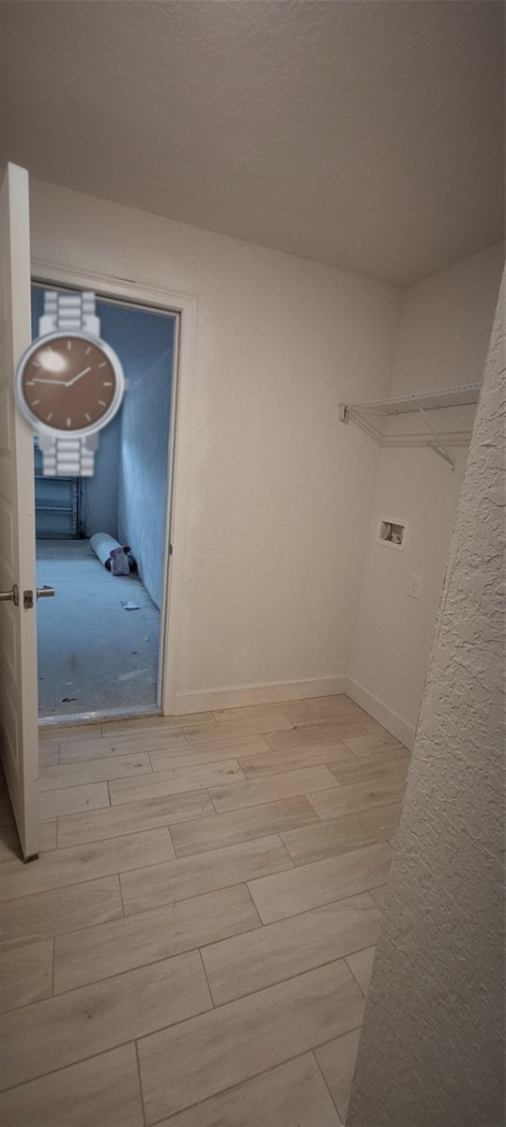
1:46
